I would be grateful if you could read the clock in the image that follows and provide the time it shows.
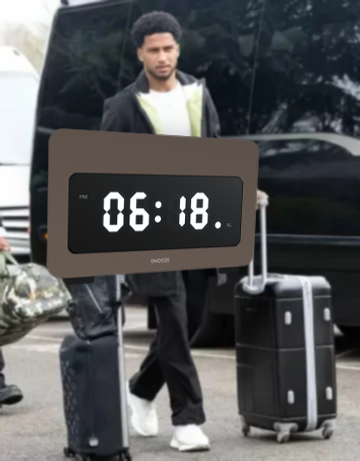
6:18
